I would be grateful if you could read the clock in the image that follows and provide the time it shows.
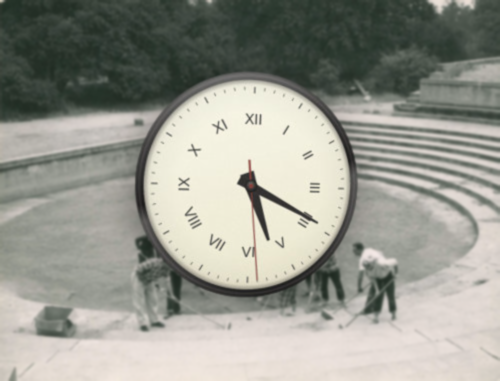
5:19:29
